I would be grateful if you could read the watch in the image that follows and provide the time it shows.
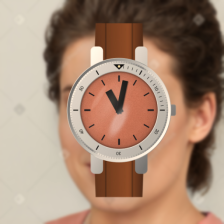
11:02
